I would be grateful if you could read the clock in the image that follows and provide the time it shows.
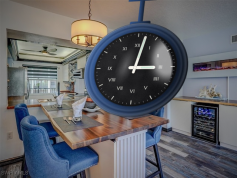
3:02
